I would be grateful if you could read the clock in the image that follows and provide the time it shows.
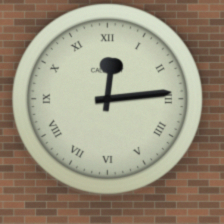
12:14
